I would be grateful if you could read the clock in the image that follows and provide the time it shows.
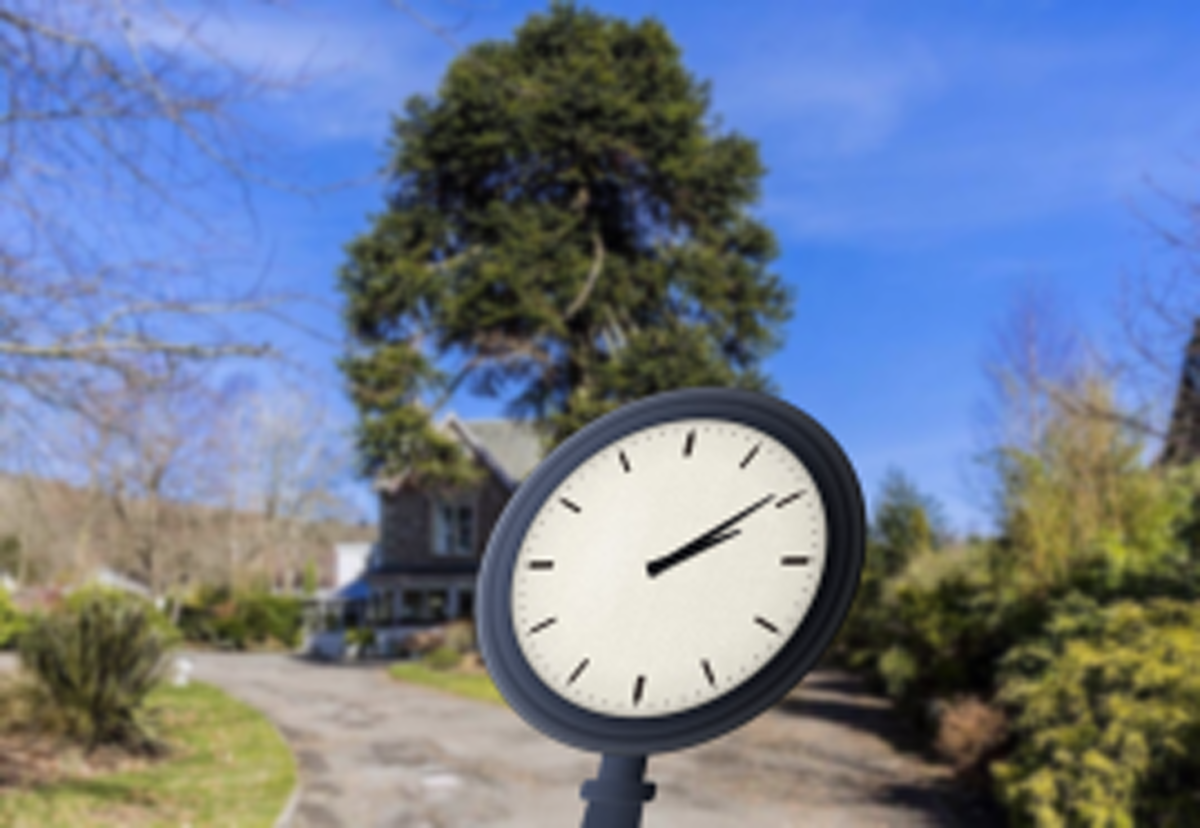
2:09
